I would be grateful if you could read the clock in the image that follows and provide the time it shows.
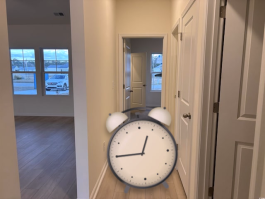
12:45
